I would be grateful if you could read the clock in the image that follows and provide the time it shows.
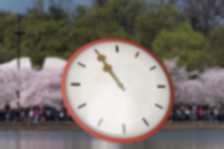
10:55
